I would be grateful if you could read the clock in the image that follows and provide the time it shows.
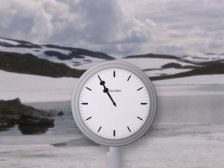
10:55
